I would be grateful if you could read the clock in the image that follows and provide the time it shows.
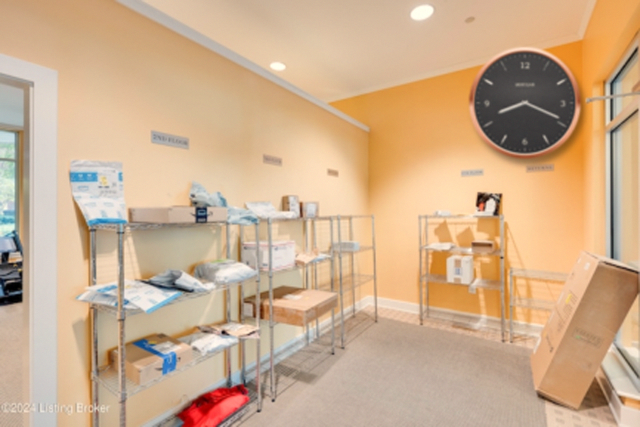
8:19
